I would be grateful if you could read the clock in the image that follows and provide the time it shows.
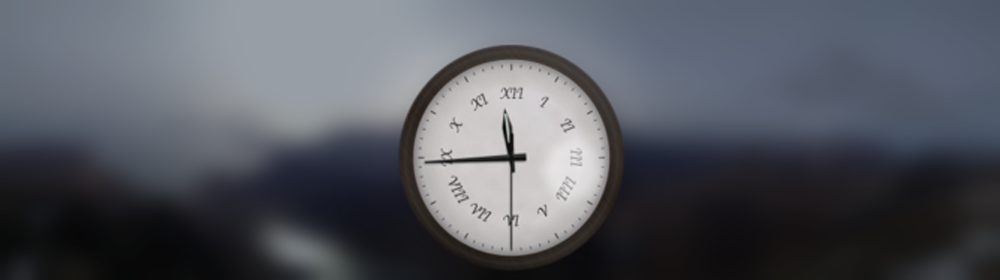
11:44:30
